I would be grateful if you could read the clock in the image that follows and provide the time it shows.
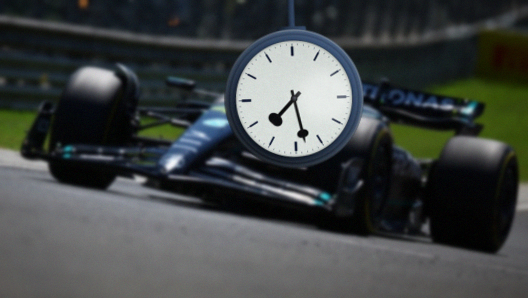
7:28
